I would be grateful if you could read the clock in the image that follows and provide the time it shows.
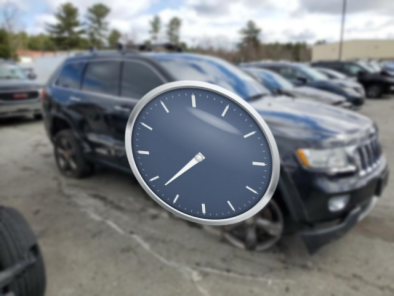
7:38
